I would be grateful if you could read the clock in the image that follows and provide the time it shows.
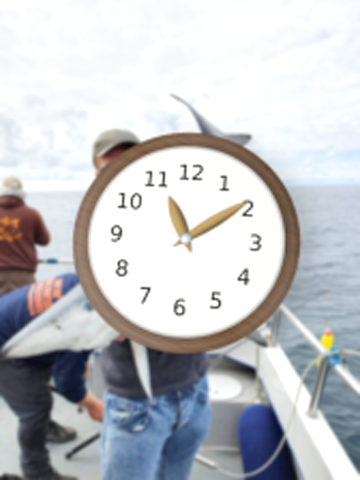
11:09
